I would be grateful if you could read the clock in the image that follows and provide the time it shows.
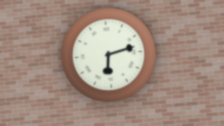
6:13
